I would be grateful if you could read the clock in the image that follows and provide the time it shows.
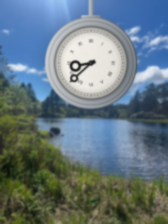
8:38
